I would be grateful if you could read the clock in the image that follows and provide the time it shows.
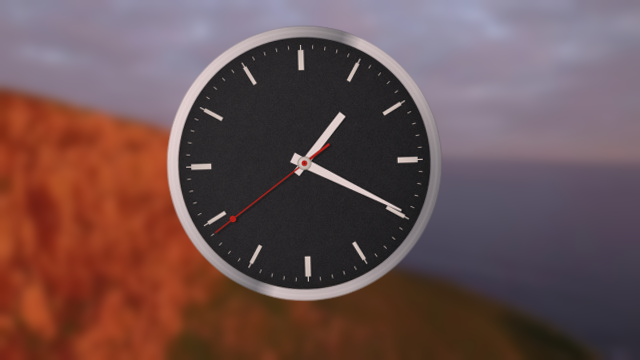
1:19:39
